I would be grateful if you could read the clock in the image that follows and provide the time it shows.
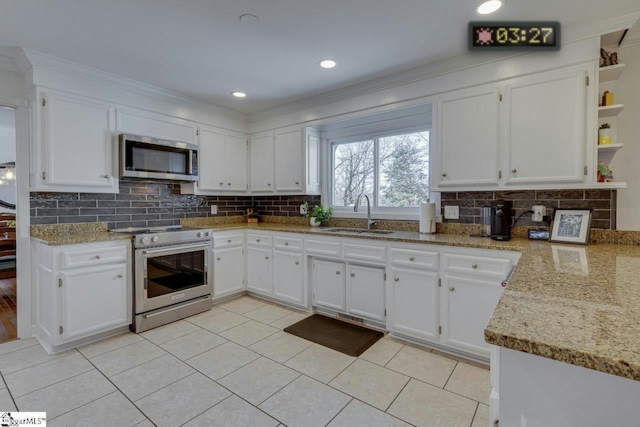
3:27
